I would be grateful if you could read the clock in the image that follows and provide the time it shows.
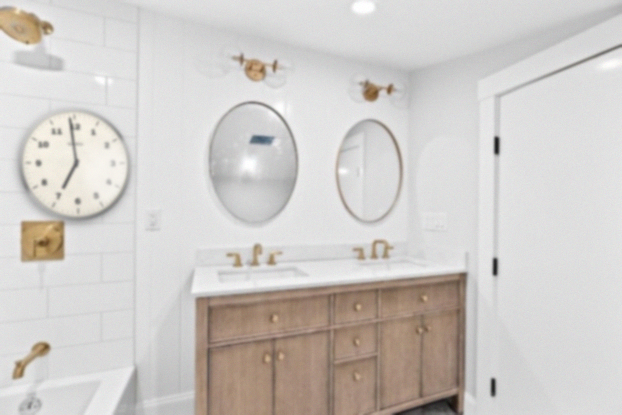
6:59
